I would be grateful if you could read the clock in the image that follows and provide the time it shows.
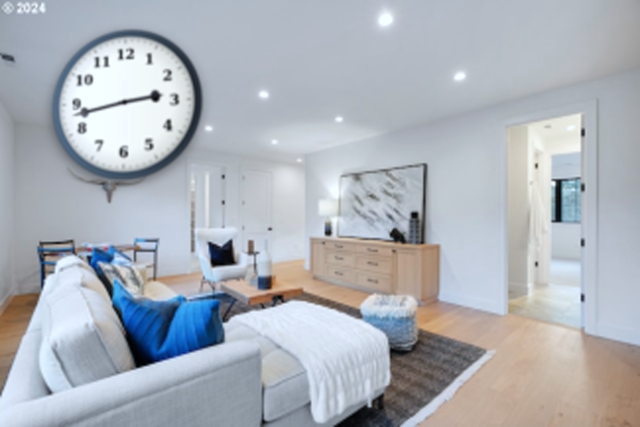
2:43
